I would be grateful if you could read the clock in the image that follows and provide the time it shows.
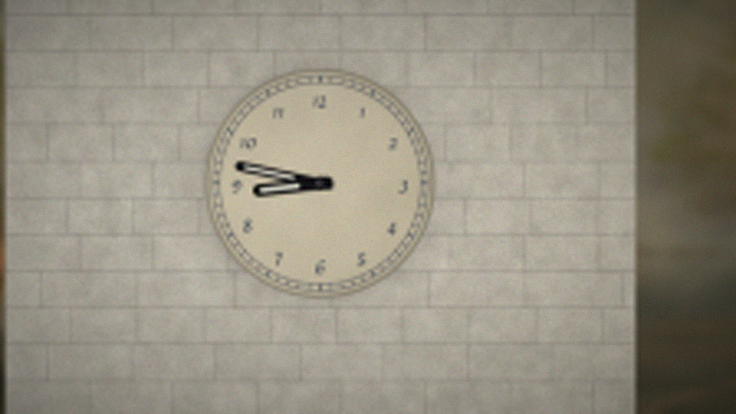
8:47
